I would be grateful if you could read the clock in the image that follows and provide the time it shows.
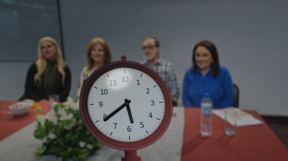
5:39
